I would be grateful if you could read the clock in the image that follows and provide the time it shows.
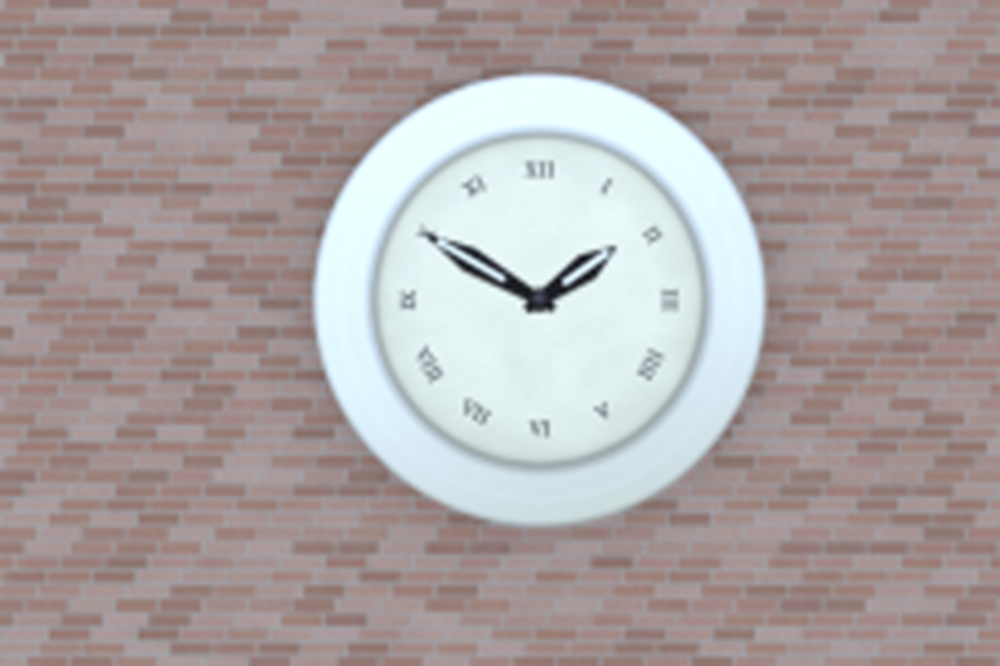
1:50
